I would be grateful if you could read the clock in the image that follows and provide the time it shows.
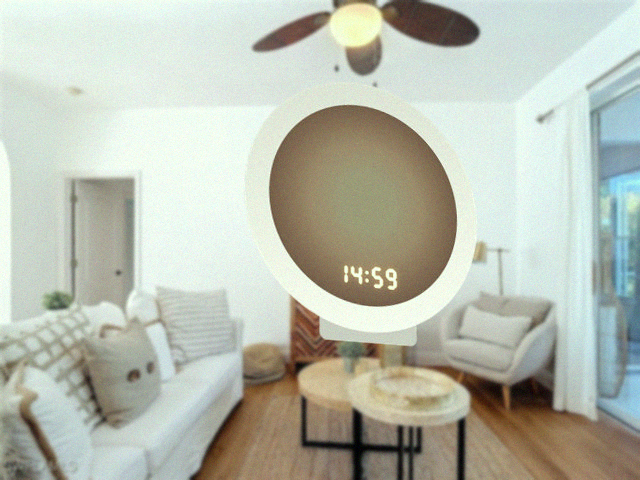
14:59
